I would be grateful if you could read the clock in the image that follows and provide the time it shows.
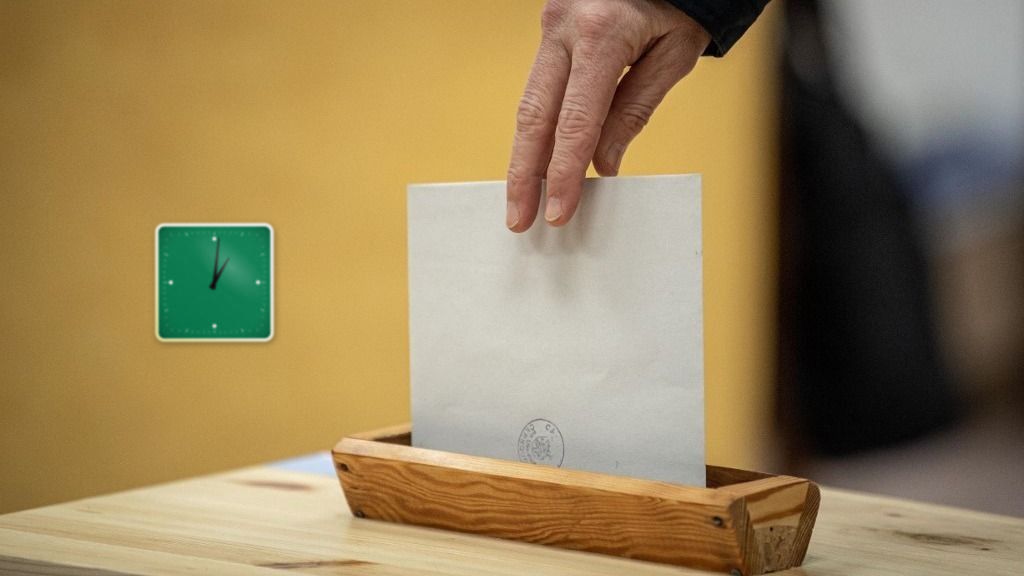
1:01
